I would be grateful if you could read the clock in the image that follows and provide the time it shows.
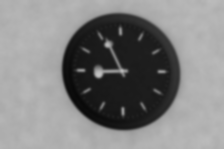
8:56
